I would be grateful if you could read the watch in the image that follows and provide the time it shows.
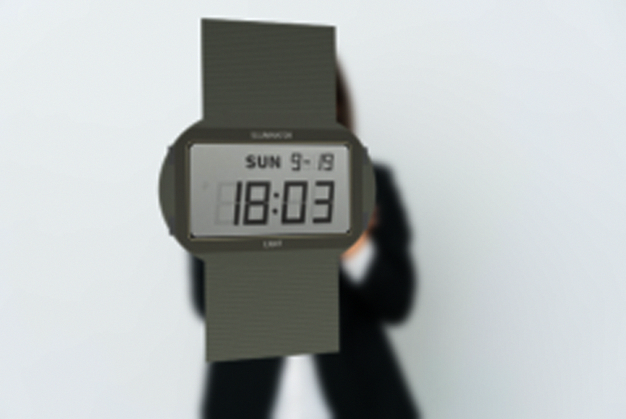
18:03
